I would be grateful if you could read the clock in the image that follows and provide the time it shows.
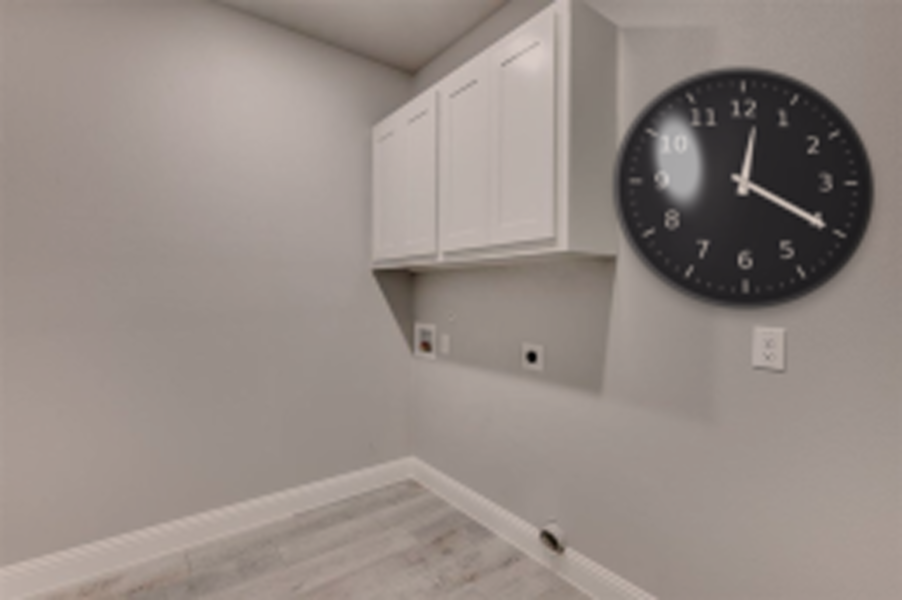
12:20
